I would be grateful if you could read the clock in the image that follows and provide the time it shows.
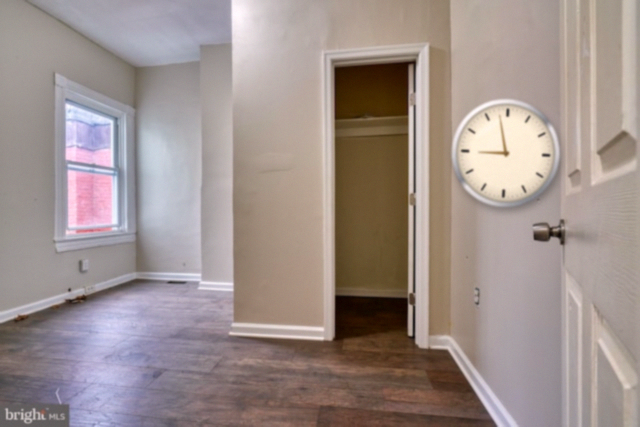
8:58
